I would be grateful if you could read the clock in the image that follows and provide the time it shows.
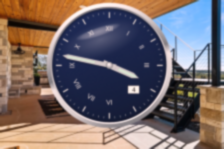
3:47
